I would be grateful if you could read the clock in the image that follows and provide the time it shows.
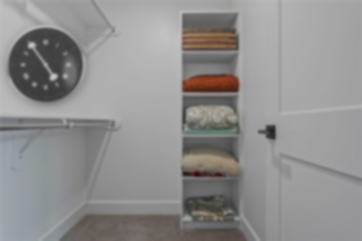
4:54
